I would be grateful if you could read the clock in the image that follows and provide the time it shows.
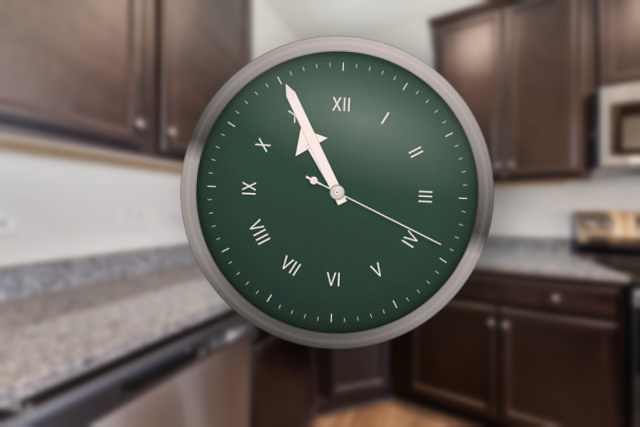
10:55:19
